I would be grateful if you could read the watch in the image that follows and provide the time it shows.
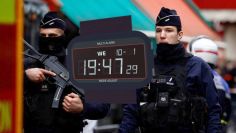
19:47:29
